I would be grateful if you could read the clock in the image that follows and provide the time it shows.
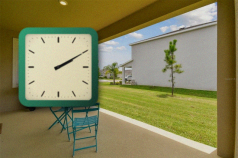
2:10
